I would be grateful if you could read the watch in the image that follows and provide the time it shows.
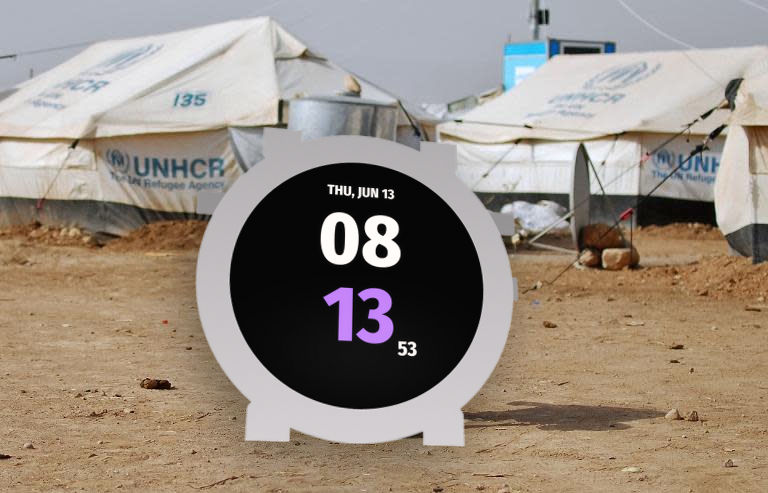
8:13:53
